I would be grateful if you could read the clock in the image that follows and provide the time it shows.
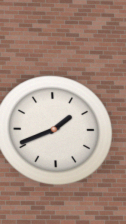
1:41
